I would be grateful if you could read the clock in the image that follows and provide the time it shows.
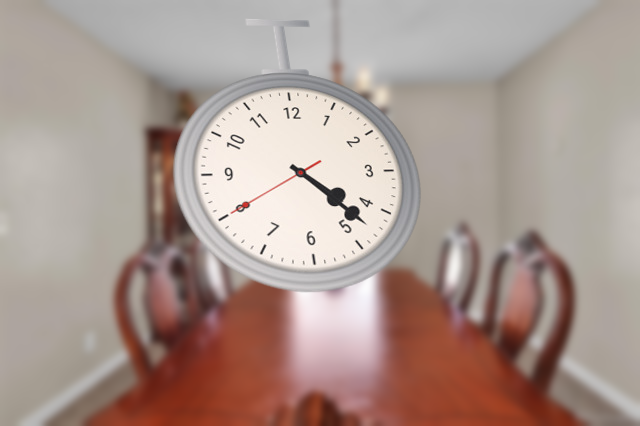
4:22:40
